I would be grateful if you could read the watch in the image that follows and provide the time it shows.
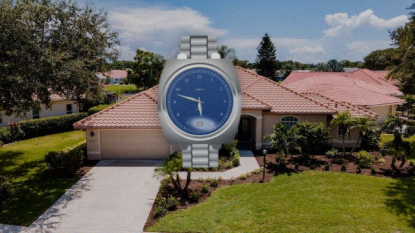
5:48
